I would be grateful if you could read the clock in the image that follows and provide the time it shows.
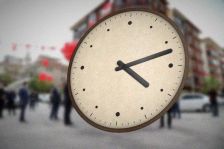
4:12
